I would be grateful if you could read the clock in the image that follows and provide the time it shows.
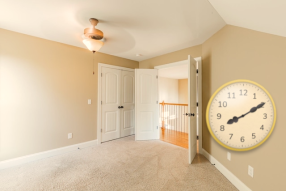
8:10
